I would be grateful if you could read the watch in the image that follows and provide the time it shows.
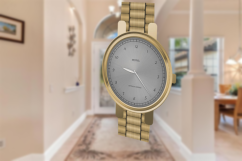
9:23
